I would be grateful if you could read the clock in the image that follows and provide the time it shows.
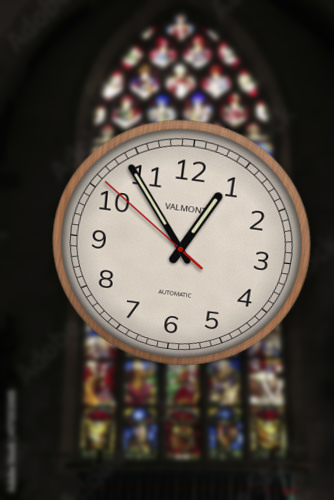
12:53:51
